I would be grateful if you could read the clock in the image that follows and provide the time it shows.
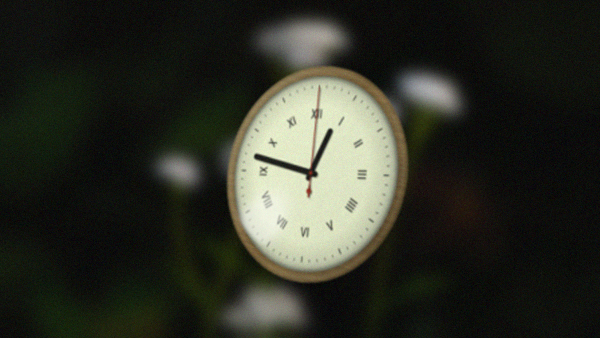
12:47:00
